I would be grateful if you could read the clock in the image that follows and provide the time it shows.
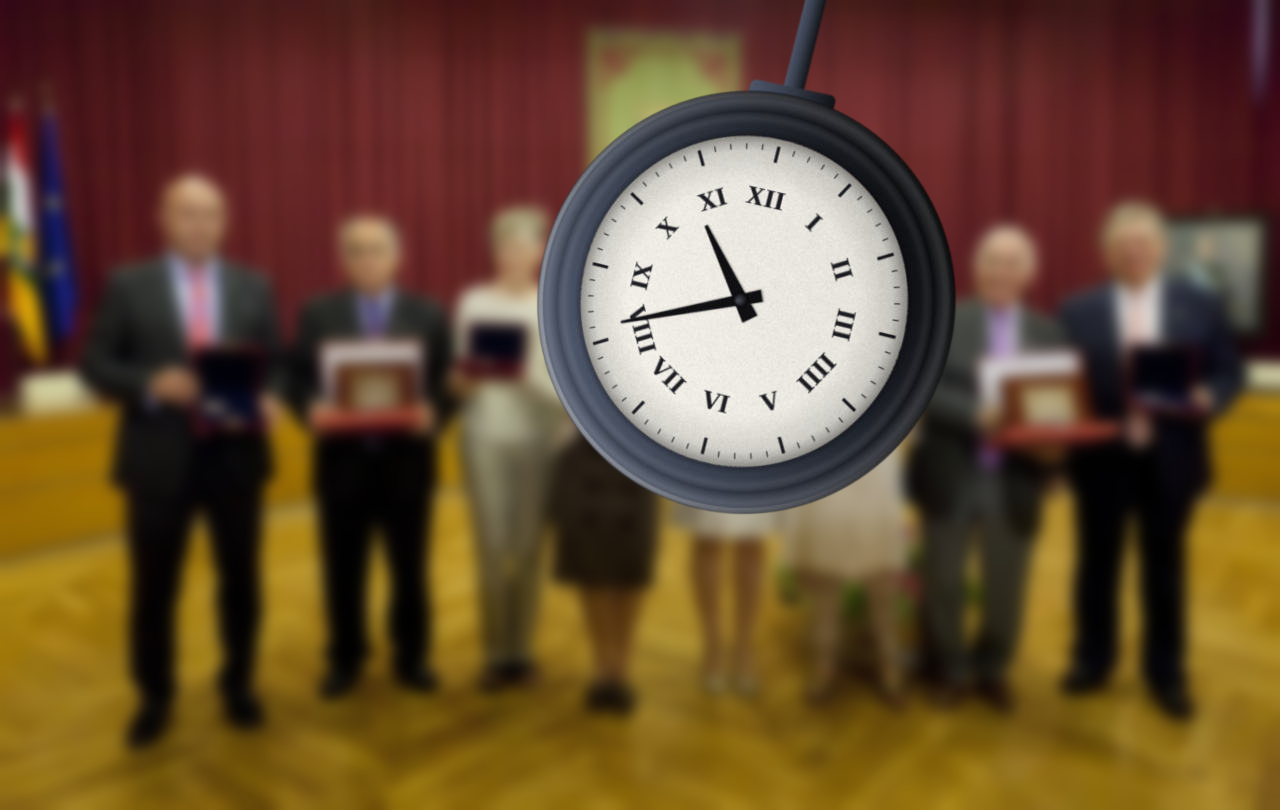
10:41
